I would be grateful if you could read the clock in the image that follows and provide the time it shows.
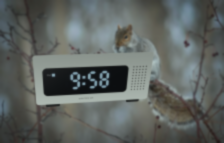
9:58
